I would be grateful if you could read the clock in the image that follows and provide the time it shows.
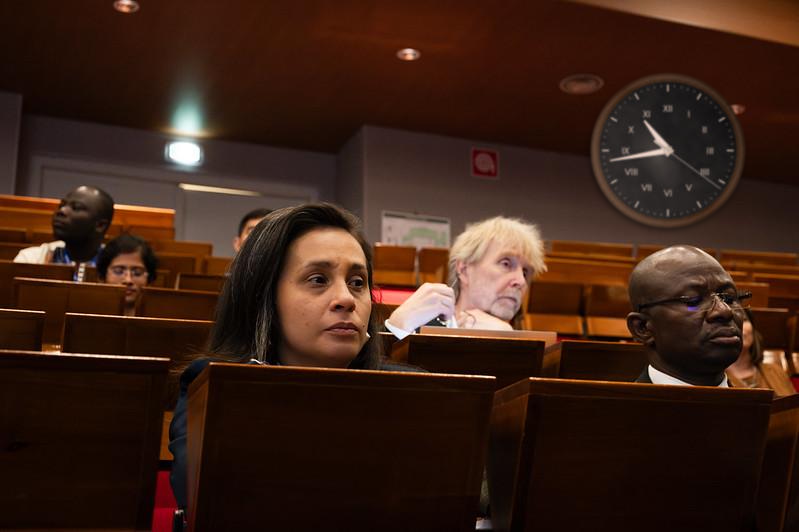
10:43:21
